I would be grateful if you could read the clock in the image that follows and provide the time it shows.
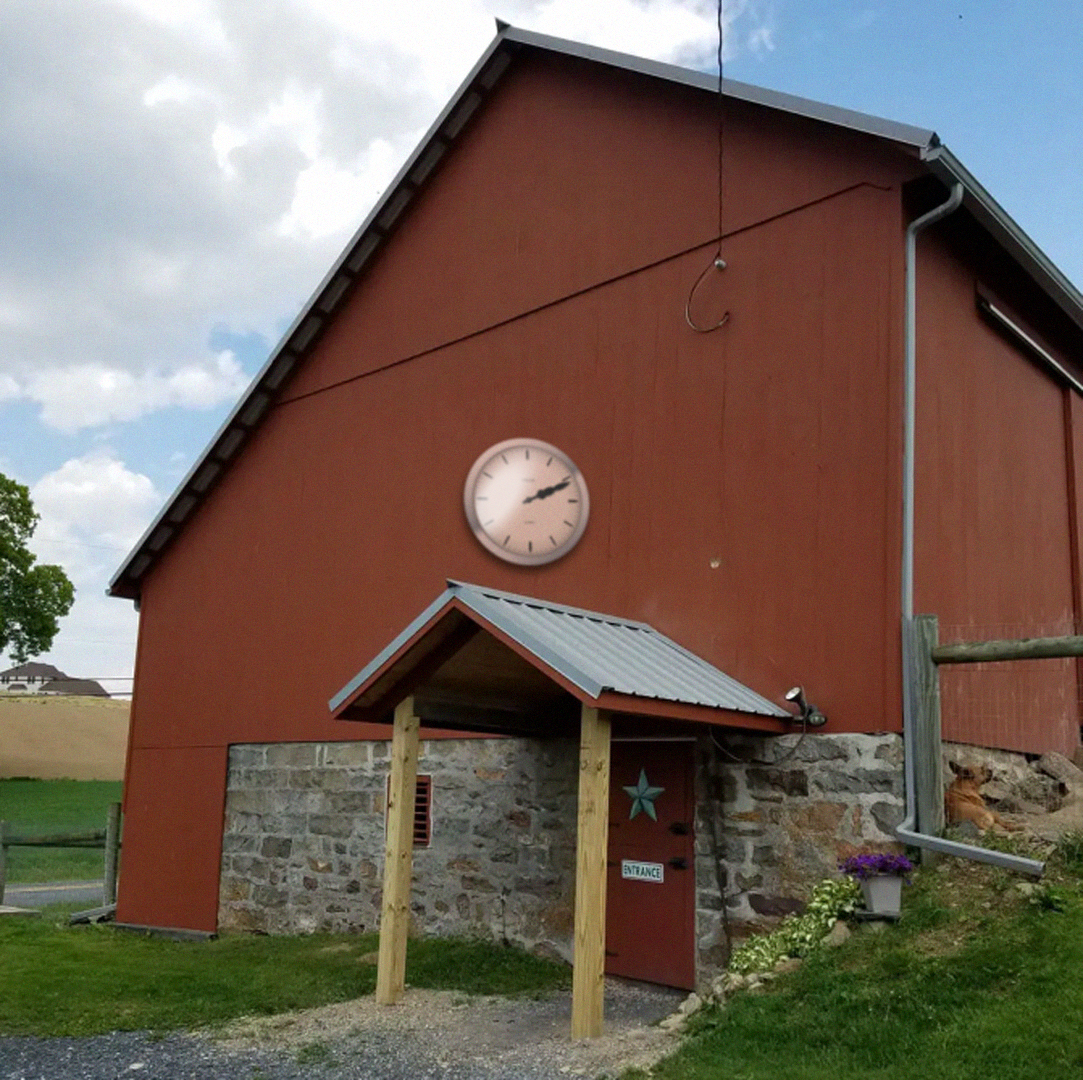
2:11
